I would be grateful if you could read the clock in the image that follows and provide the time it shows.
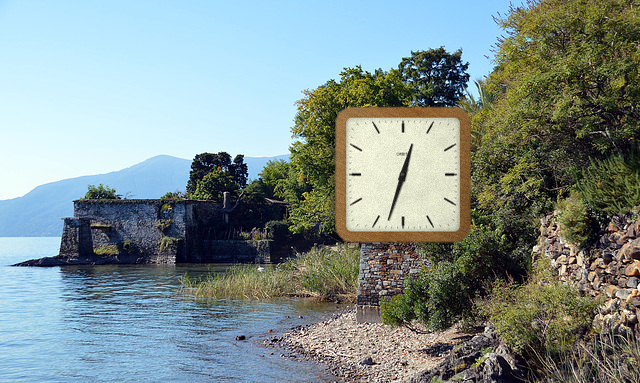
12:33
